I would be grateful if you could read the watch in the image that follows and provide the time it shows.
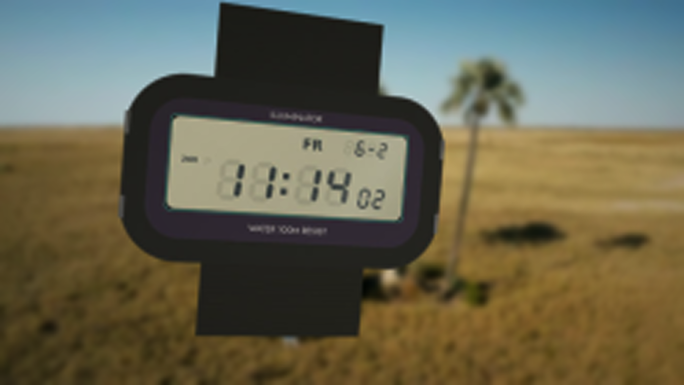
11:14:02
